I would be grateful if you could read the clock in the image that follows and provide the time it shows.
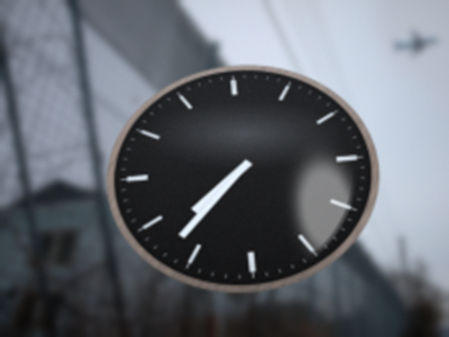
7:37
